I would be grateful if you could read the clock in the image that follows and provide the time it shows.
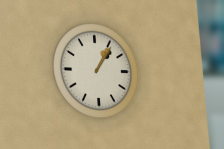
1:06
